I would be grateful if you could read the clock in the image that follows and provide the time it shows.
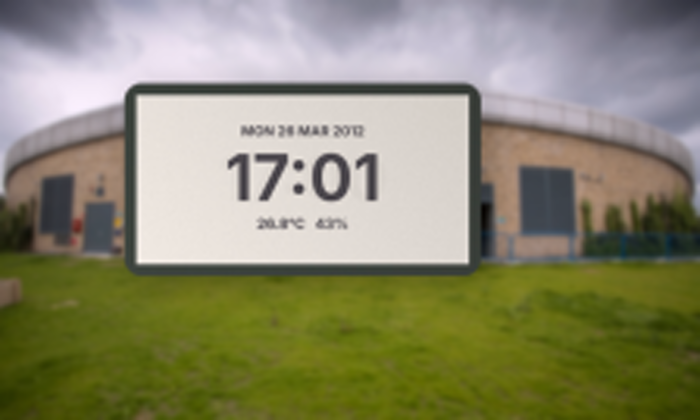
17:01
